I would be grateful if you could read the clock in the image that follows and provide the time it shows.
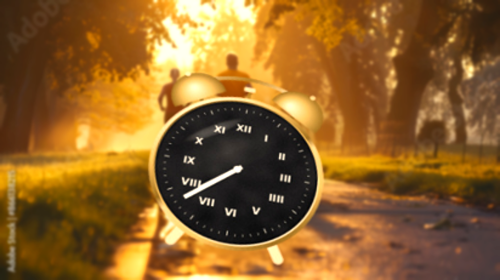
7:38
